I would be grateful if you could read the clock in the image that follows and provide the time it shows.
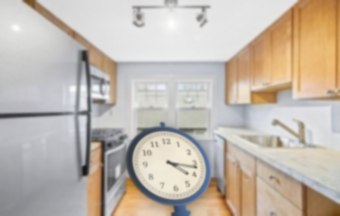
4:17
